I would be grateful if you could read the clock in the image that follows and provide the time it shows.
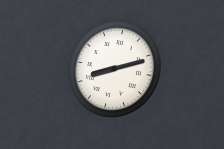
8:11
